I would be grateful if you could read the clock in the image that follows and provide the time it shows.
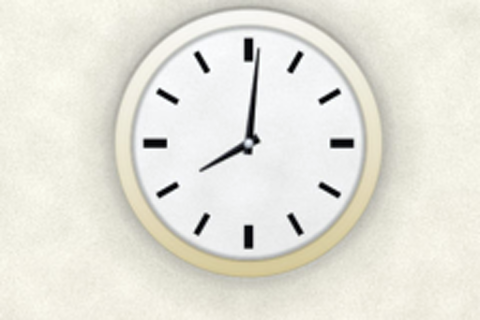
8:01
